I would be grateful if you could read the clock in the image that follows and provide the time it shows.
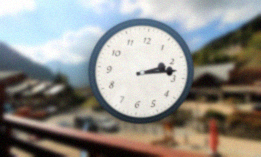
2:13
